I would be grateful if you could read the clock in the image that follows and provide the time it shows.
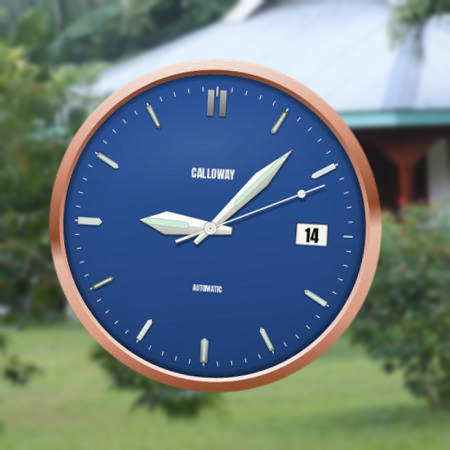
9:07:11
